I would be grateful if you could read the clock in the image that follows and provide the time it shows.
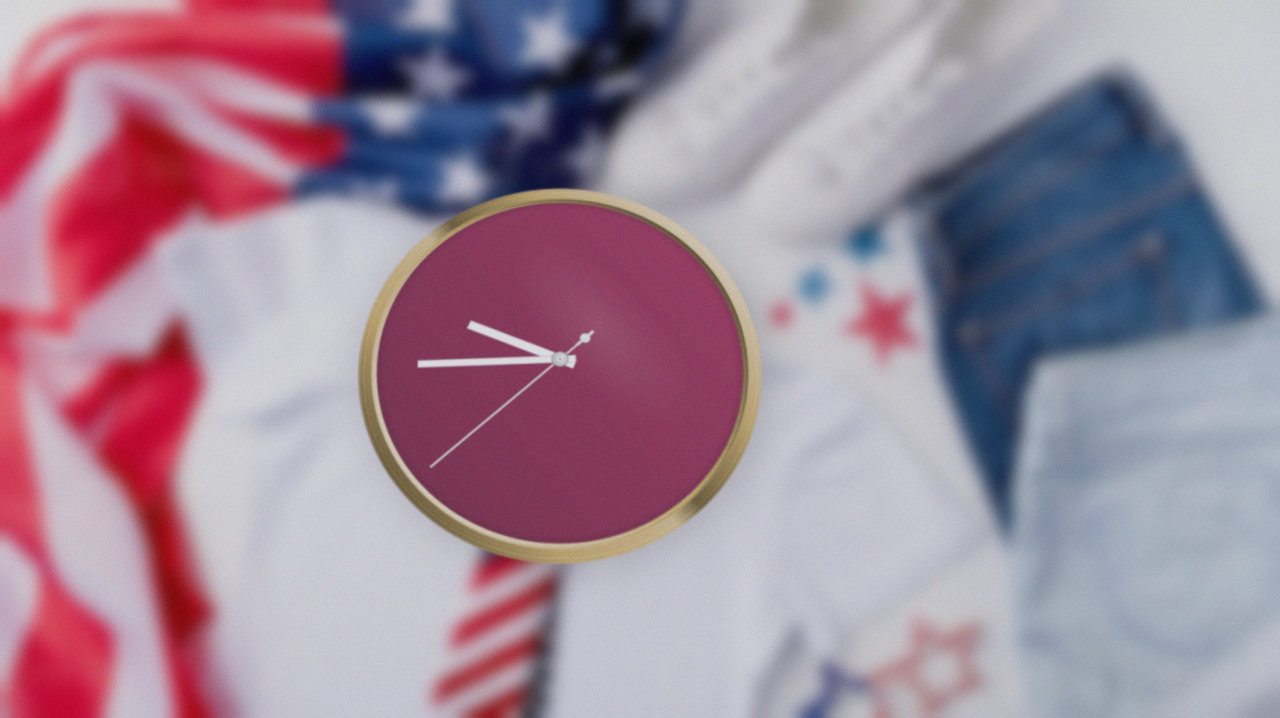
9:44:38
